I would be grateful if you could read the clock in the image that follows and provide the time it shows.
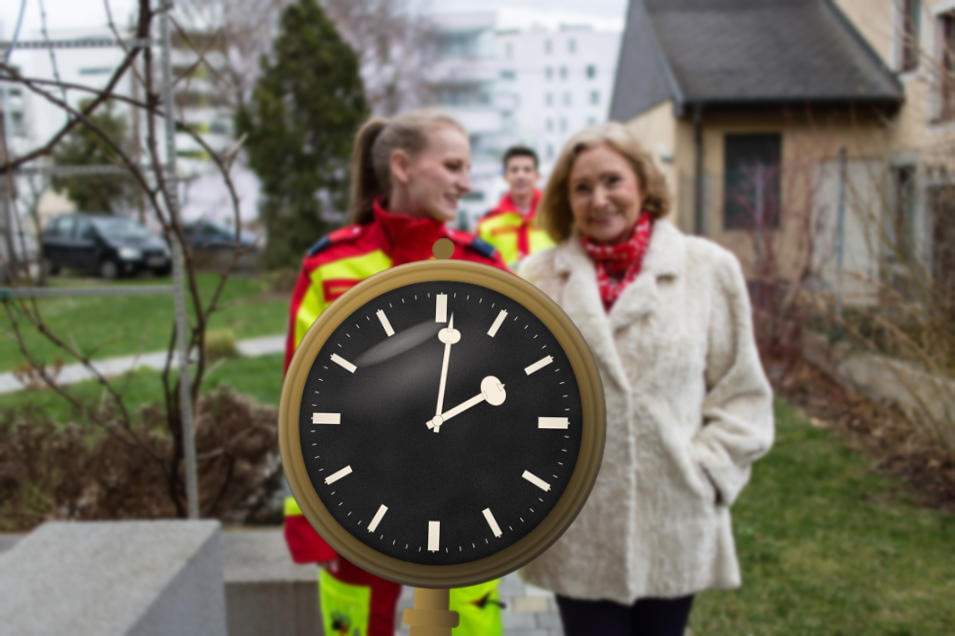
2:01
